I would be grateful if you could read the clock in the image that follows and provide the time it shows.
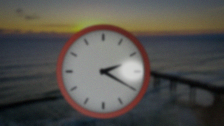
2:20
